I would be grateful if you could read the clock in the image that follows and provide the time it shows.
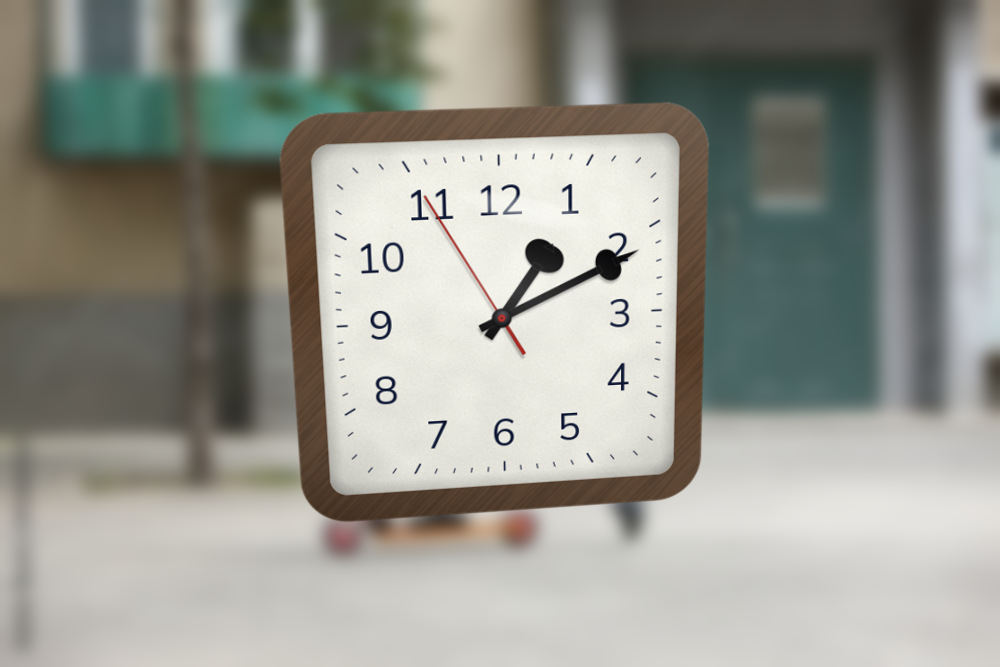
1:10:55
